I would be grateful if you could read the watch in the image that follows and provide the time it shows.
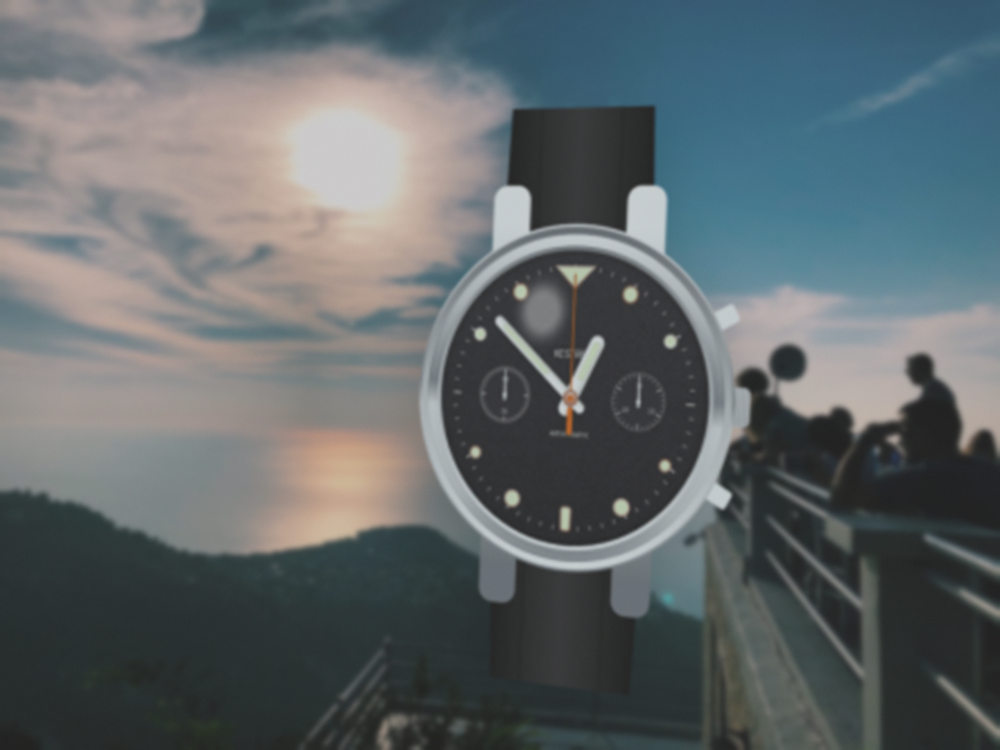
12:52
